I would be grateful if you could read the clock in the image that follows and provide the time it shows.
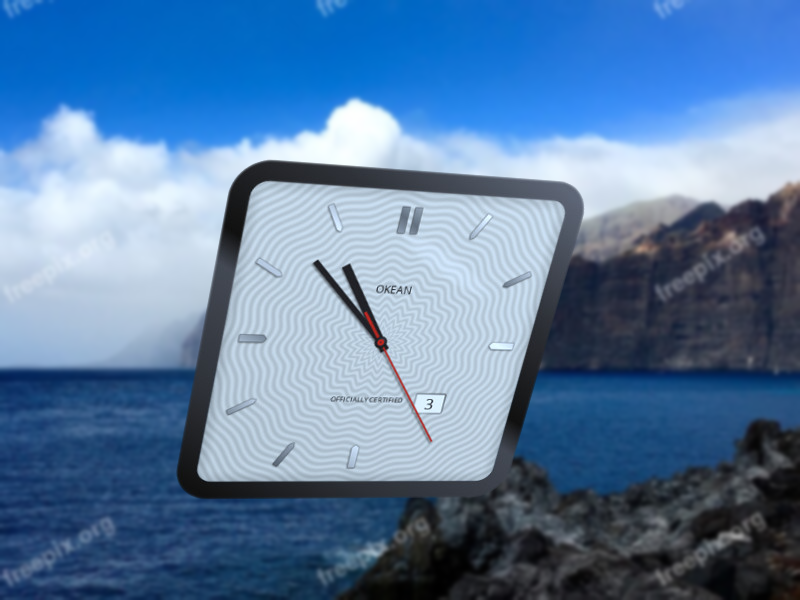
10:52:24
